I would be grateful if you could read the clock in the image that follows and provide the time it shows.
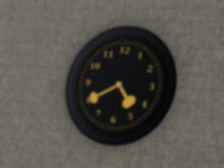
4:40
